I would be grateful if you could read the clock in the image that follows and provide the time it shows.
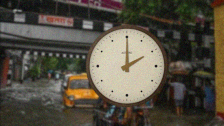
2:00
